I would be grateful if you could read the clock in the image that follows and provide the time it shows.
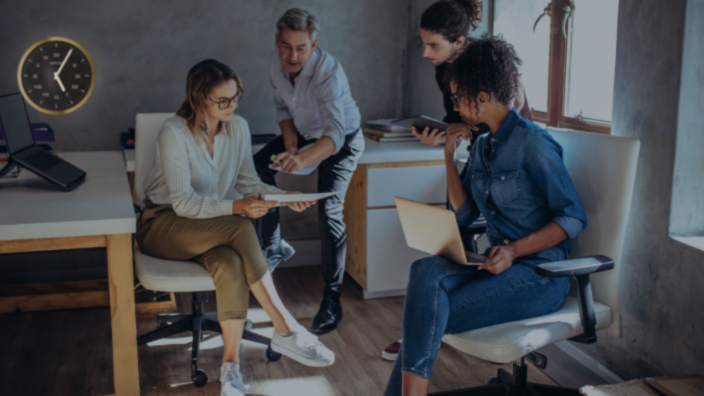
5:05
